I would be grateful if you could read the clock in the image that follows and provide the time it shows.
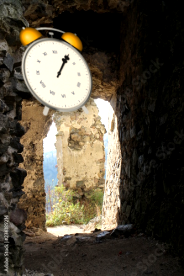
1:06
